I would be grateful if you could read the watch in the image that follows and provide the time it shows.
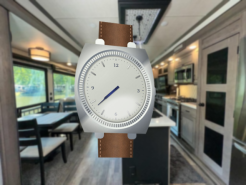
7:38
